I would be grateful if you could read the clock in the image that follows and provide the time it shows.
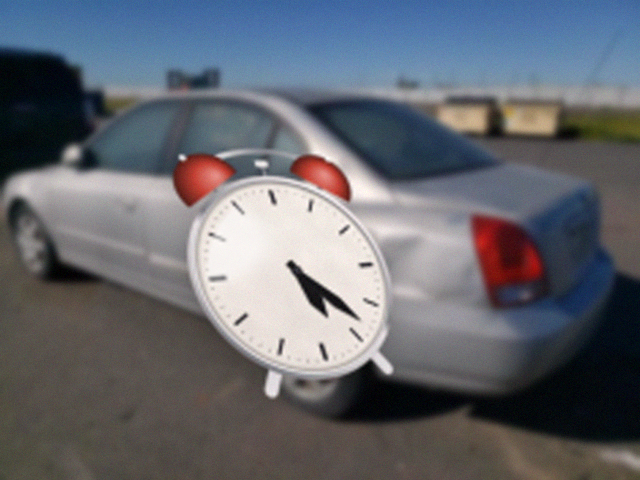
5:23
